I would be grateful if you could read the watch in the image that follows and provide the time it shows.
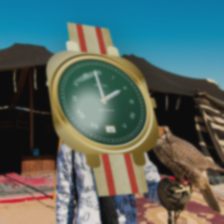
1:59
